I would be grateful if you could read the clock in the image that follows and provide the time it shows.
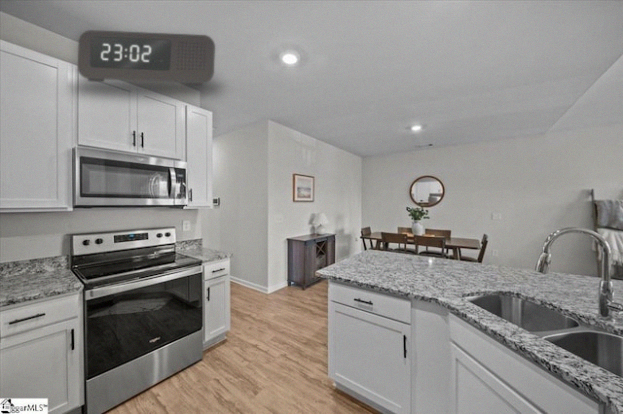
23:02
